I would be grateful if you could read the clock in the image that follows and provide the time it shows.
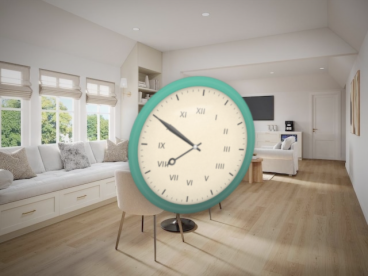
7:50
